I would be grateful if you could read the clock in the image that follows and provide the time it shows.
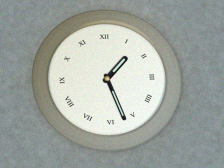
1:27
